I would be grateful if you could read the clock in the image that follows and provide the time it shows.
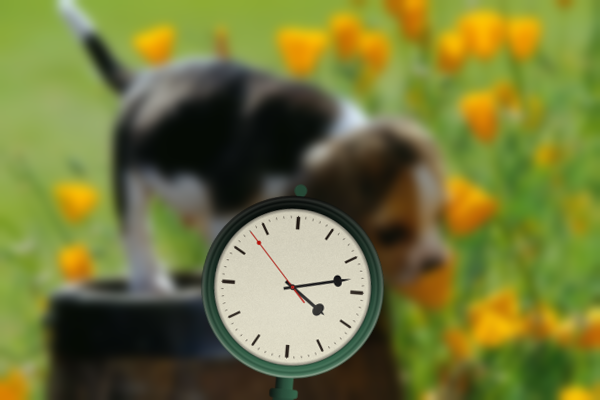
4:12:53
